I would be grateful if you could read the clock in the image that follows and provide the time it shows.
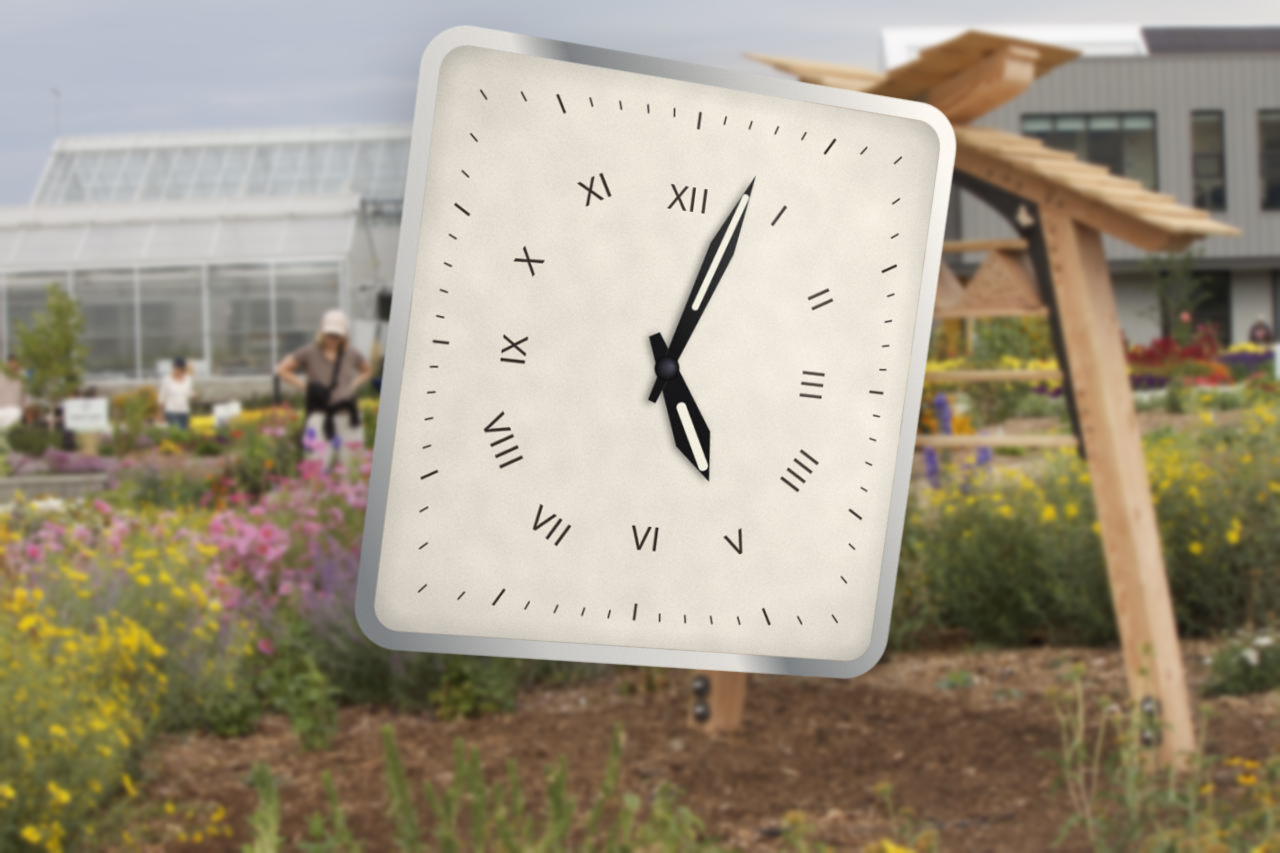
5:03
